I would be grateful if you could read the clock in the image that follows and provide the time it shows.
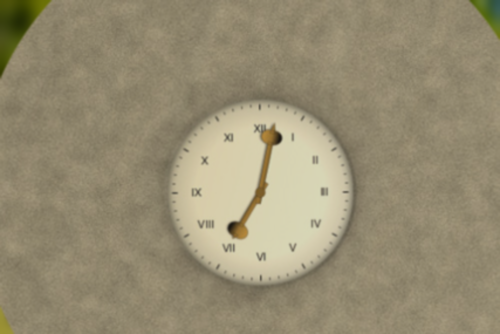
7:02
